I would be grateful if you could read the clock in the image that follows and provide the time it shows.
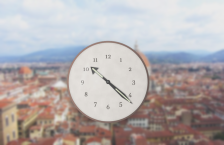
10:22
